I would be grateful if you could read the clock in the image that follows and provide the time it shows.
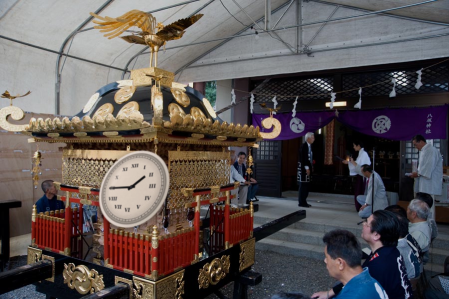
1:45
